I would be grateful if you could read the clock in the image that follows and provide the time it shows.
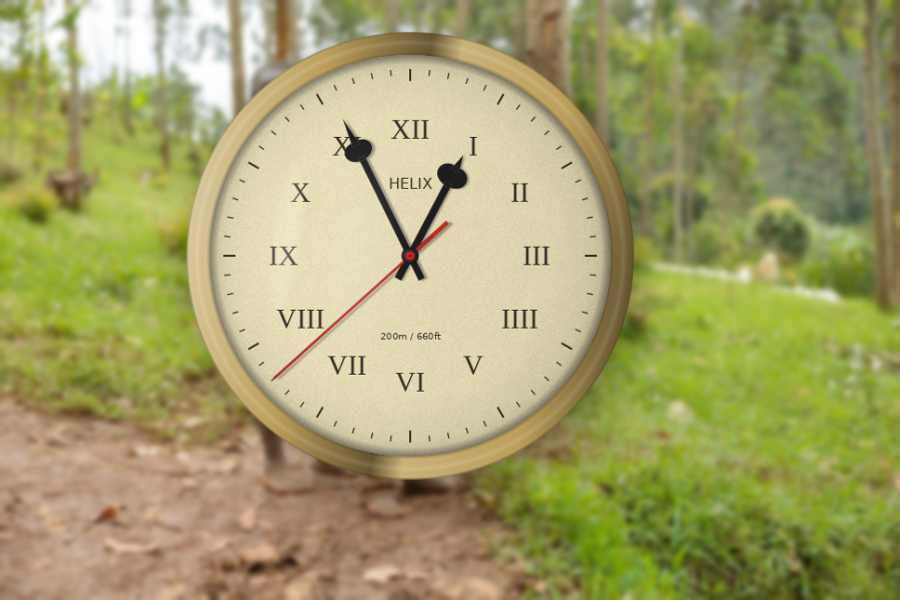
12:55:38
